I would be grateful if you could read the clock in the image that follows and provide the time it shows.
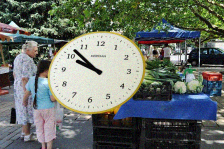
9:52
